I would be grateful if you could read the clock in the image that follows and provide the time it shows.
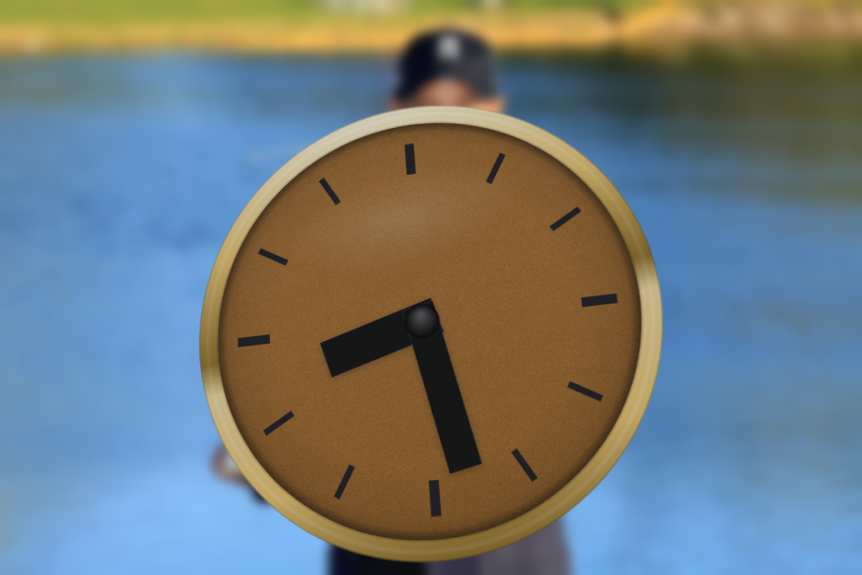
8:28
